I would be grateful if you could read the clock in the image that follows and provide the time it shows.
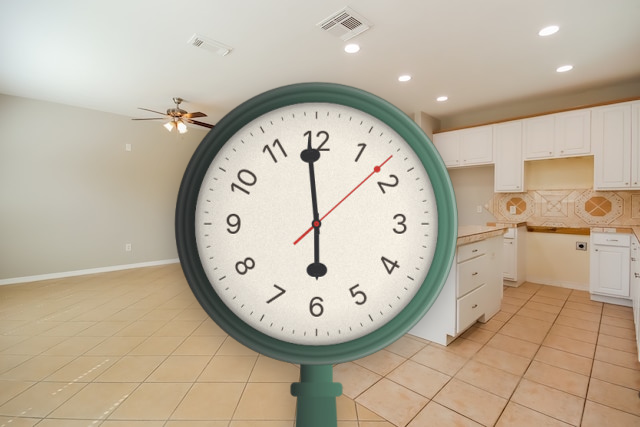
5:59:08
